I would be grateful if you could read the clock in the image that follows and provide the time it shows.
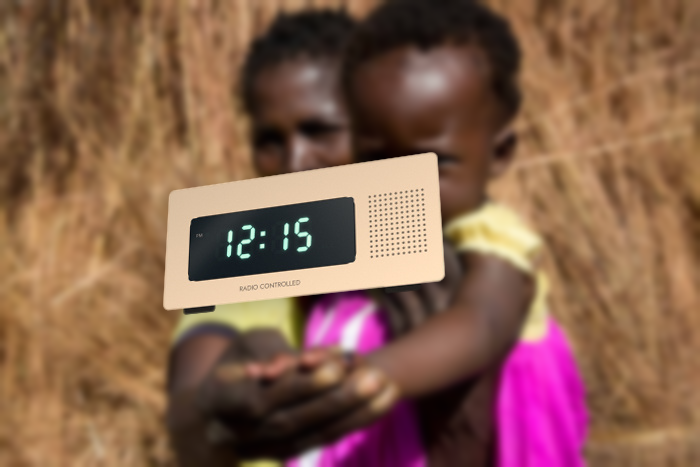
12:15
